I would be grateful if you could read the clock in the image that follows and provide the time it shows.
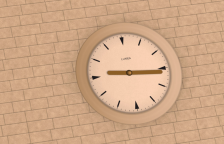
9:16
